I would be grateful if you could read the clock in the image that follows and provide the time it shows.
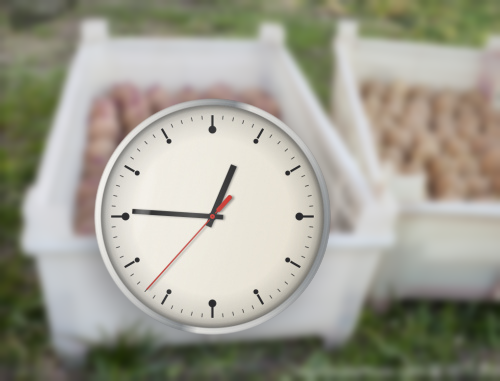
12:45:37
